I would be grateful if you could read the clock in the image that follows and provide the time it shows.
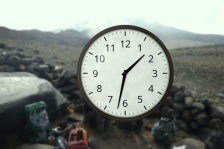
1:32
